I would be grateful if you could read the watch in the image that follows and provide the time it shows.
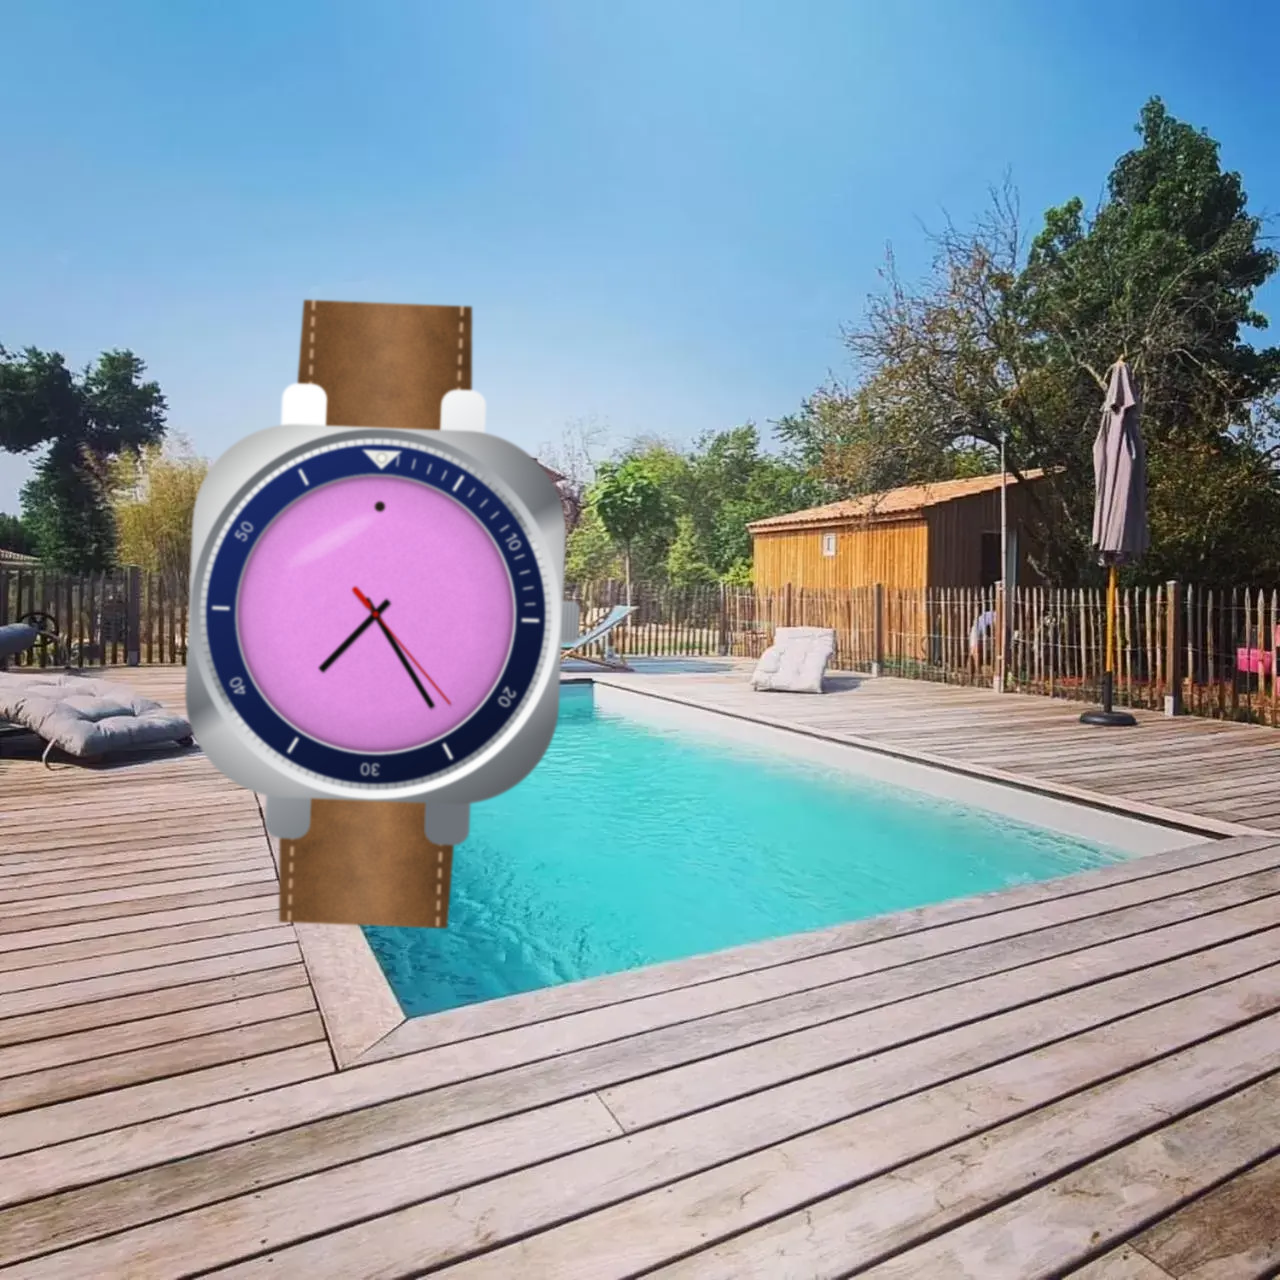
7:24:23
